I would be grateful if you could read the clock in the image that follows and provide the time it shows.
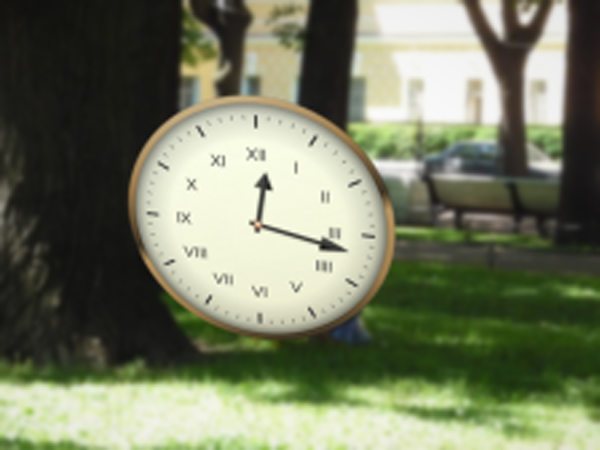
12:17
